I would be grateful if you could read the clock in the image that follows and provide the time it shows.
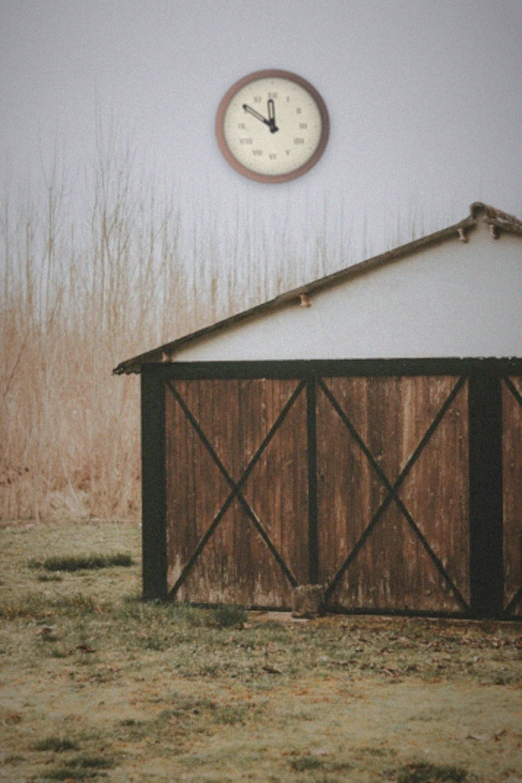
11:51
